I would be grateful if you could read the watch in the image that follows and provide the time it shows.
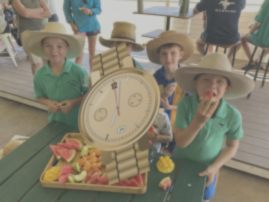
7:02
